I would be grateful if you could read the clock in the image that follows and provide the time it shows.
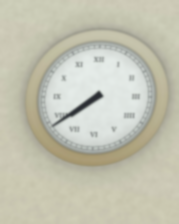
7:39
